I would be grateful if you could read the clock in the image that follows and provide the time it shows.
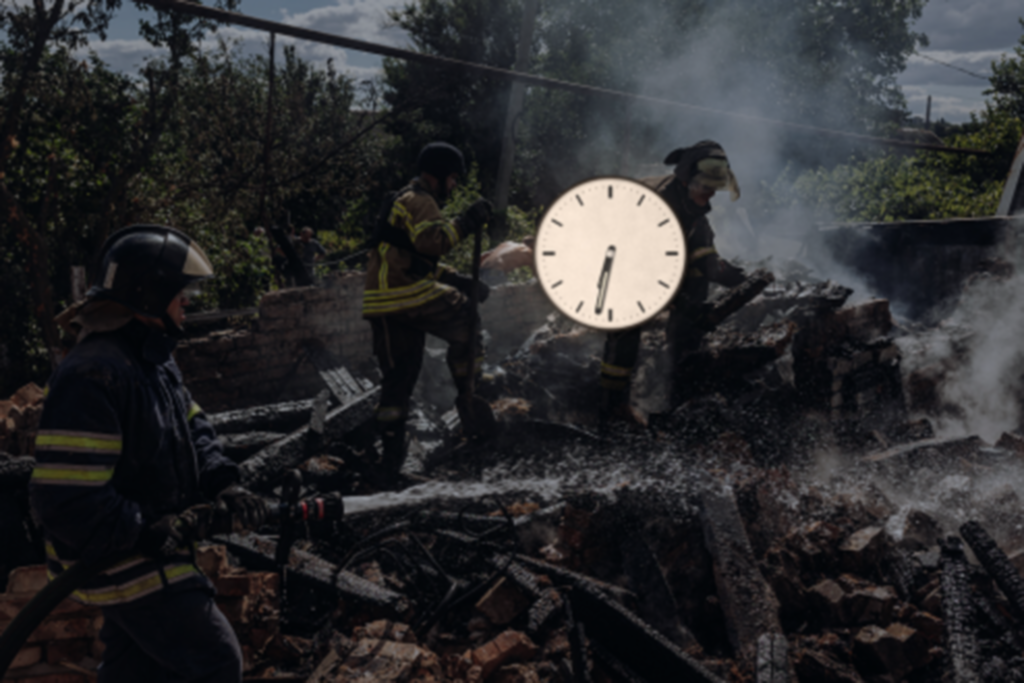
6:32
